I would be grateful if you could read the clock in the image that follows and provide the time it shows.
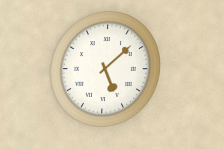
5:08
